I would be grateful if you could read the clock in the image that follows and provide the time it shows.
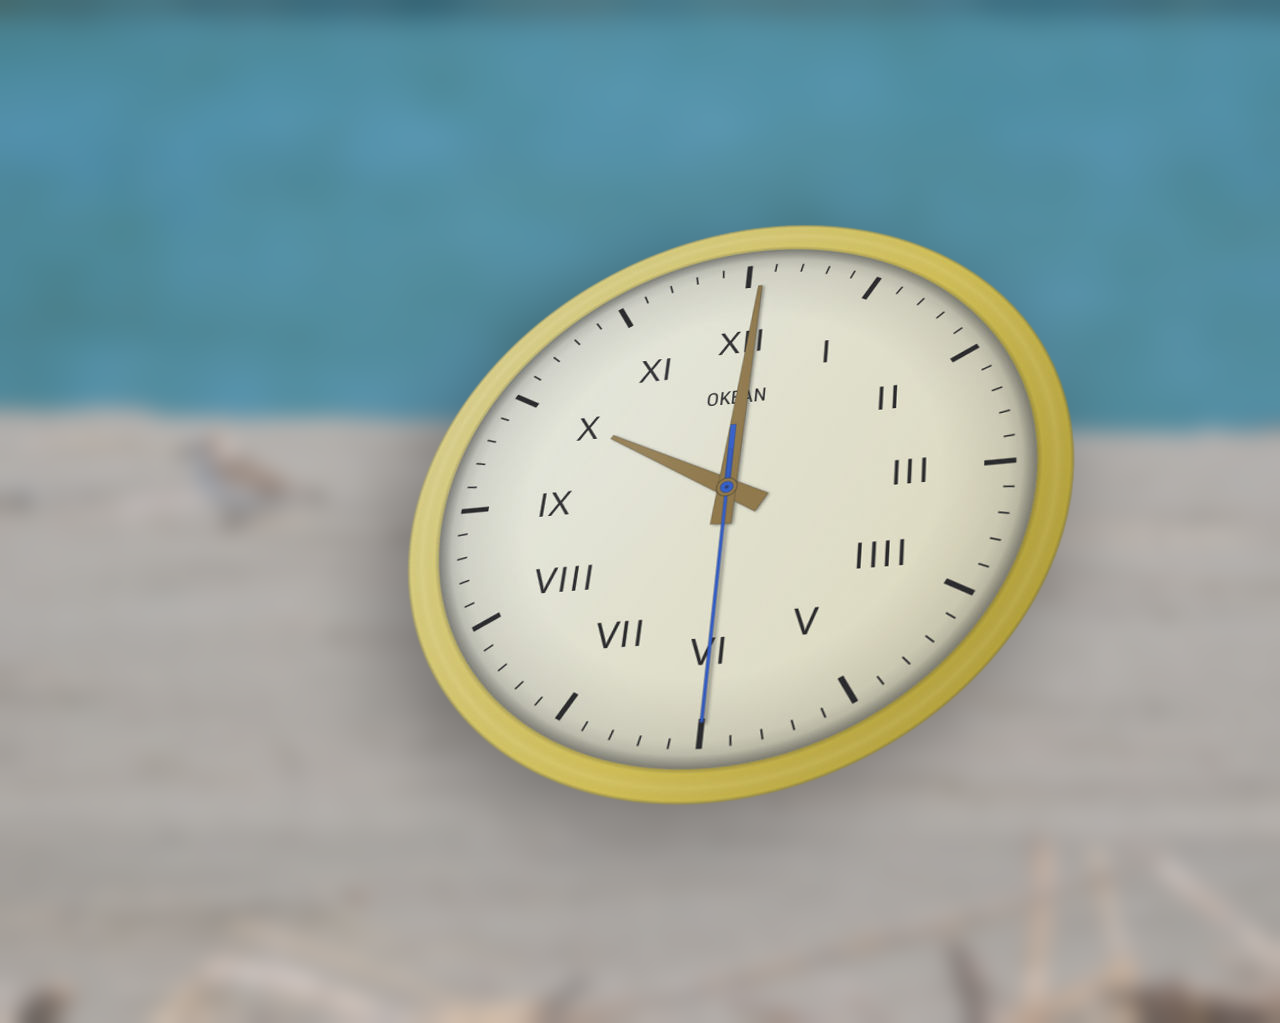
10:00:30
